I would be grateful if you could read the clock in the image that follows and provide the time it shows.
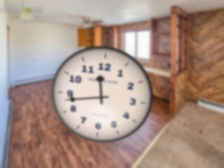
11:43
